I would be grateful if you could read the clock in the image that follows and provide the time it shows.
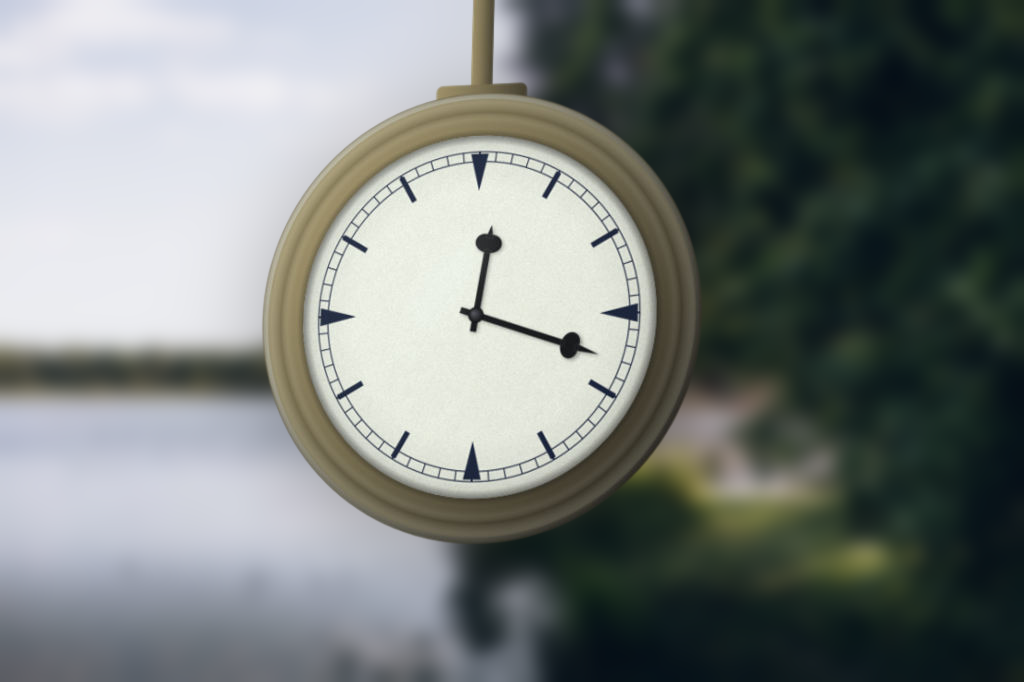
12:18
